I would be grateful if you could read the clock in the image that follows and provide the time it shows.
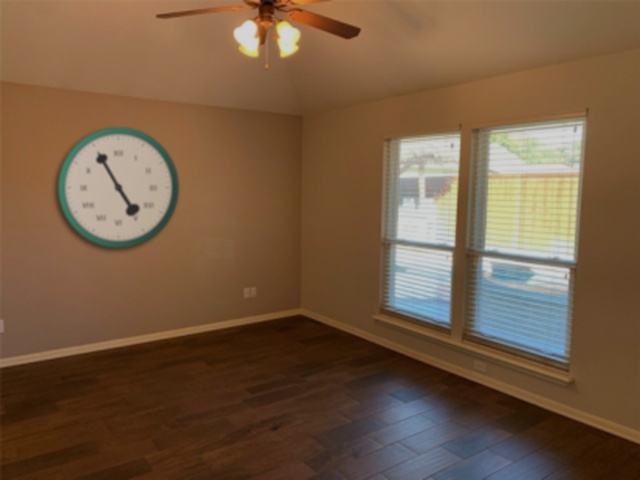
4:55
